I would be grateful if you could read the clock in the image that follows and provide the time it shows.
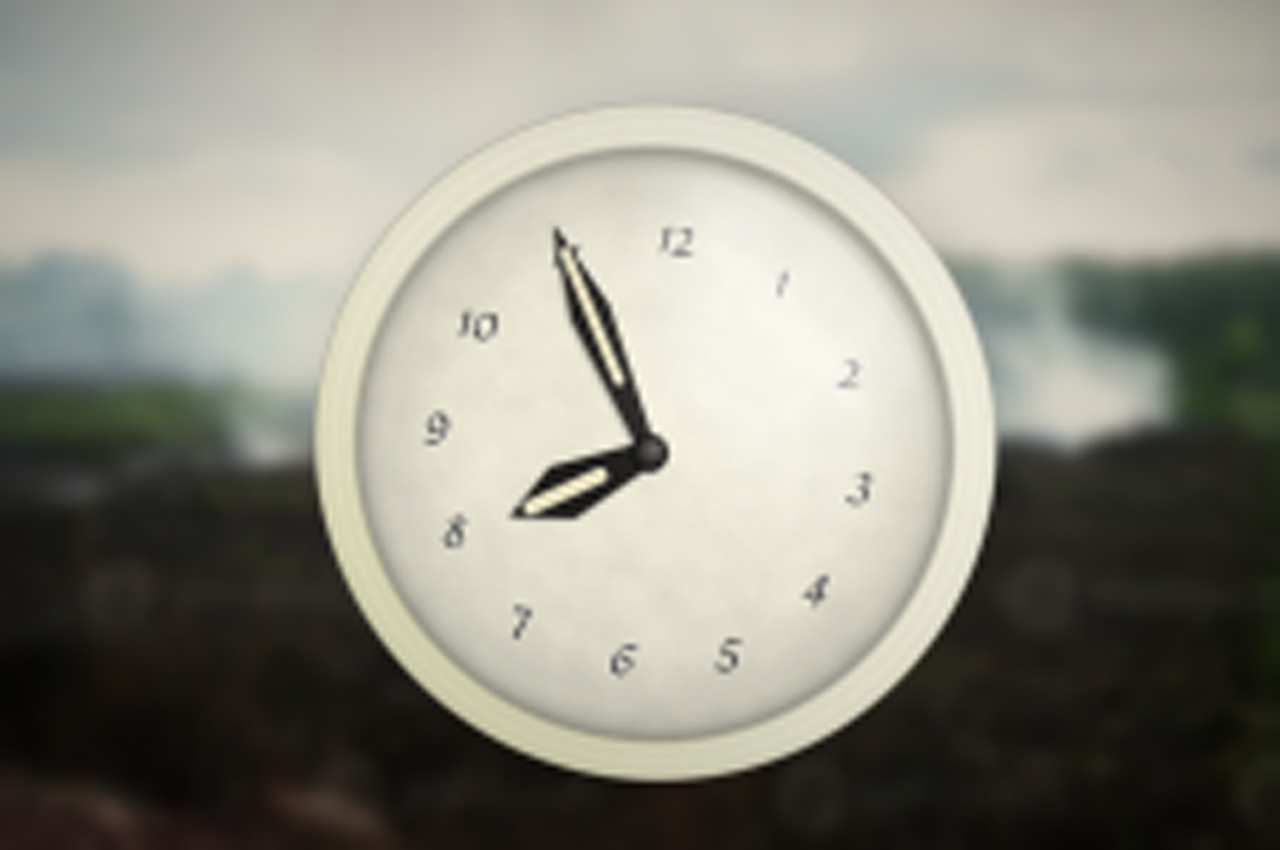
7:55
